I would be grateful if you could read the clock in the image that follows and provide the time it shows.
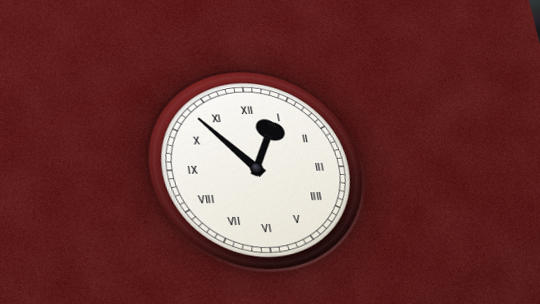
12:53
